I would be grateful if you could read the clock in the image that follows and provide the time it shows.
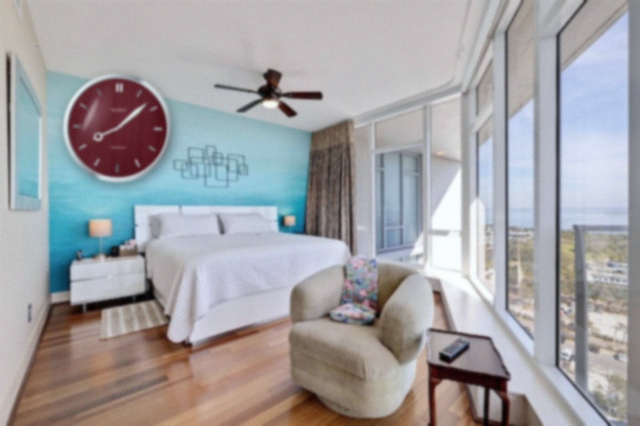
8:08
